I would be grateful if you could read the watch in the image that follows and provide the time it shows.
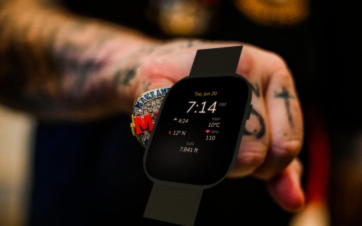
7:14
